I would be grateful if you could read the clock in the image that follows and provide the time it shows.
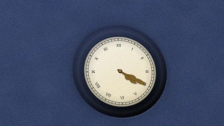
4:20
